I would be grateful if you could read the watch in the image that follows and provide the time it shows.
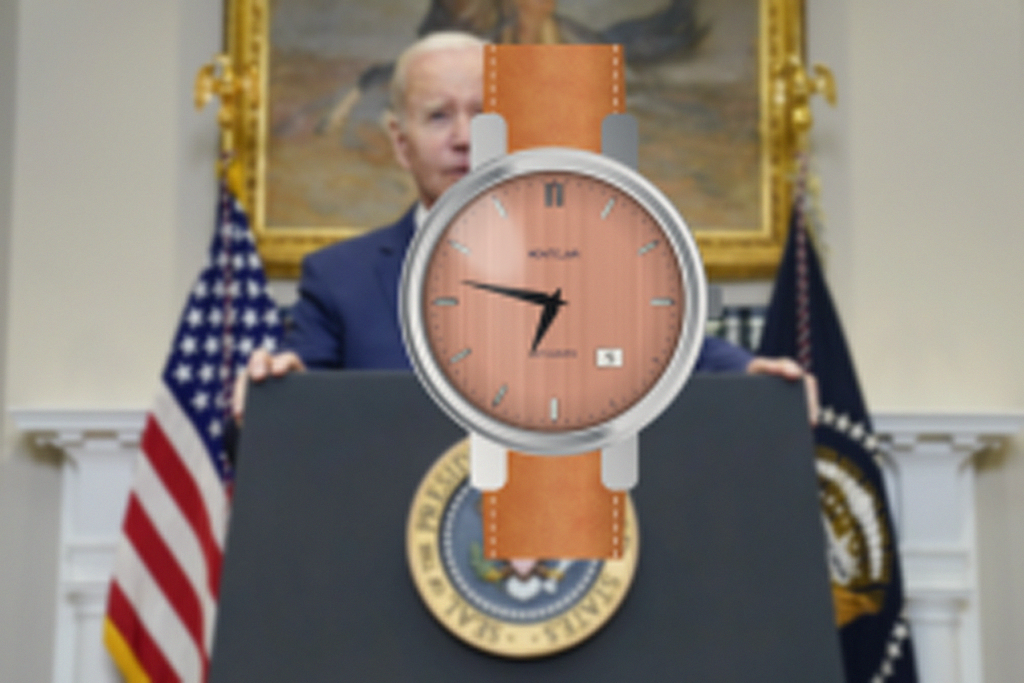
6:47
